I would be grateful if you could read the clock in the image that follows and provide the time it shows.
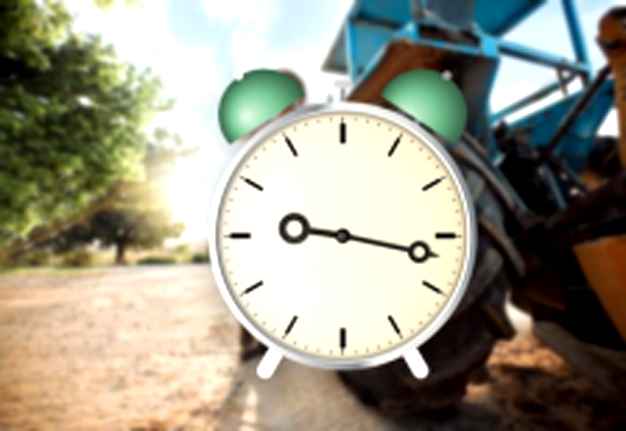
9:17
